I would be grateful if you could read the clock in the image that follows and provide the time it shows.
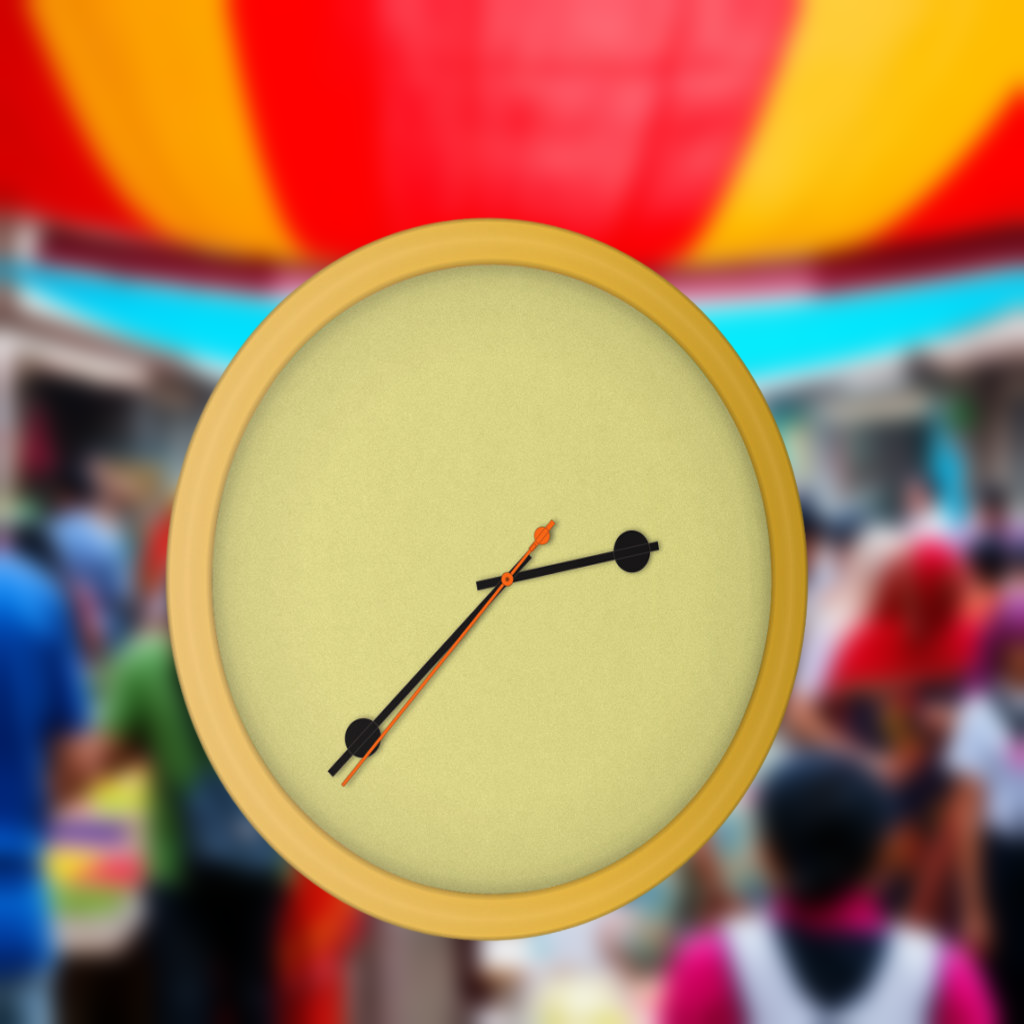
2:37:37
